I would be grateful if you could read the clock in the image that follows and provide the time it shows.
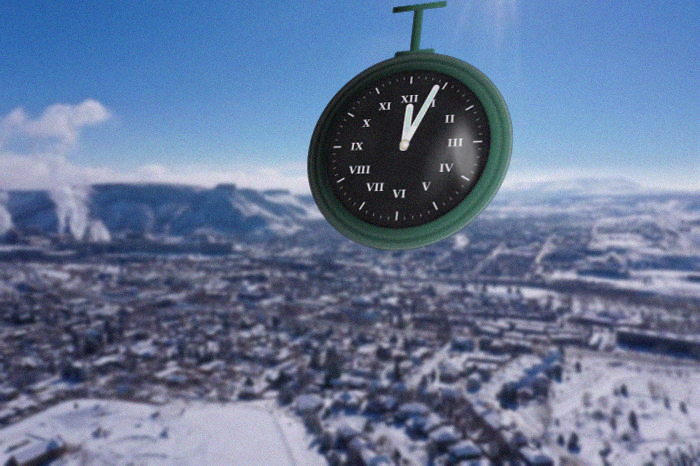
12:04
